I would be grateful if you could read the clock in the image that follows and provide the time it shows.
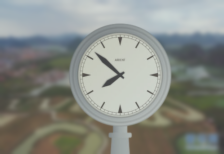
7:52
